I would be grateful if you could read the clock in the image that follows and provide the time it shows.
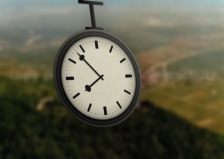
7:53
